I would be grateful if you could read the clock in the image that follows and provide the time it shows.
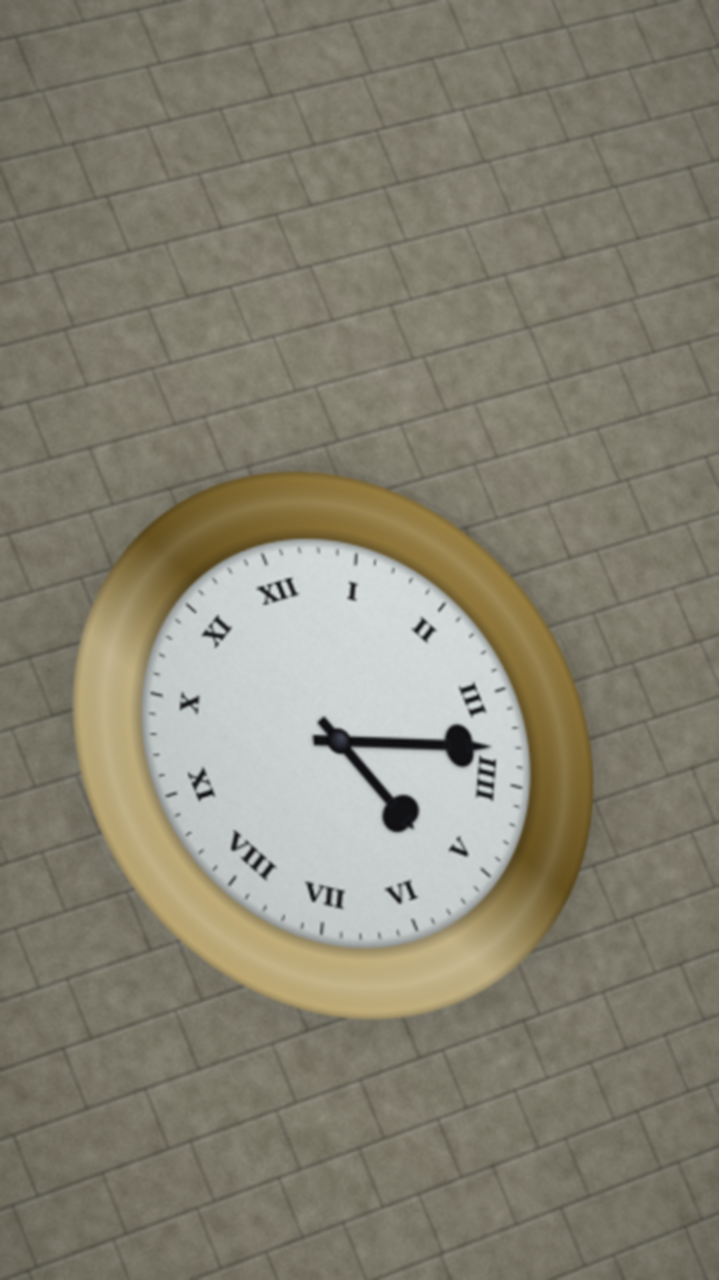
5:18
